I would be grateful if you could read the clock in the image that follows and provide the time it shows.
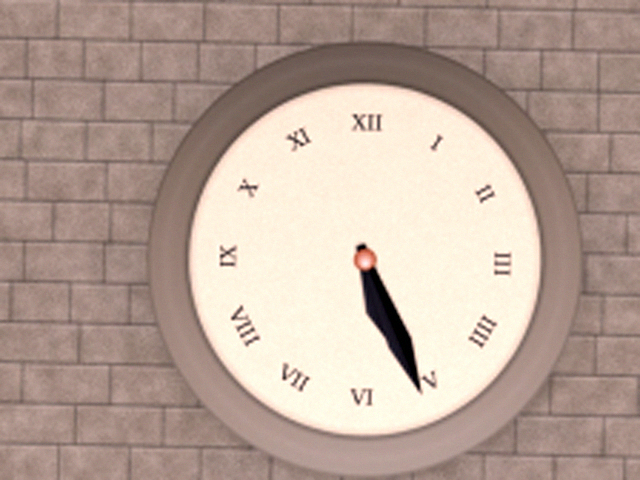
5:26
